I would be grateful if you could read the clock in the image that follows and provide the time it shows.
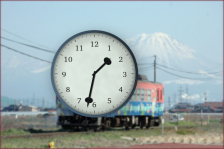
1:32
